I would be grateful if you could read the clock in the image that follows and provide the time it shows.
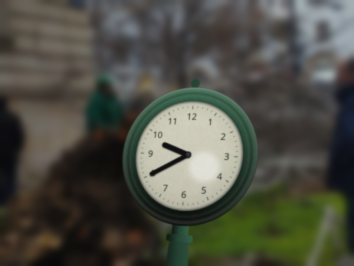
9:40
